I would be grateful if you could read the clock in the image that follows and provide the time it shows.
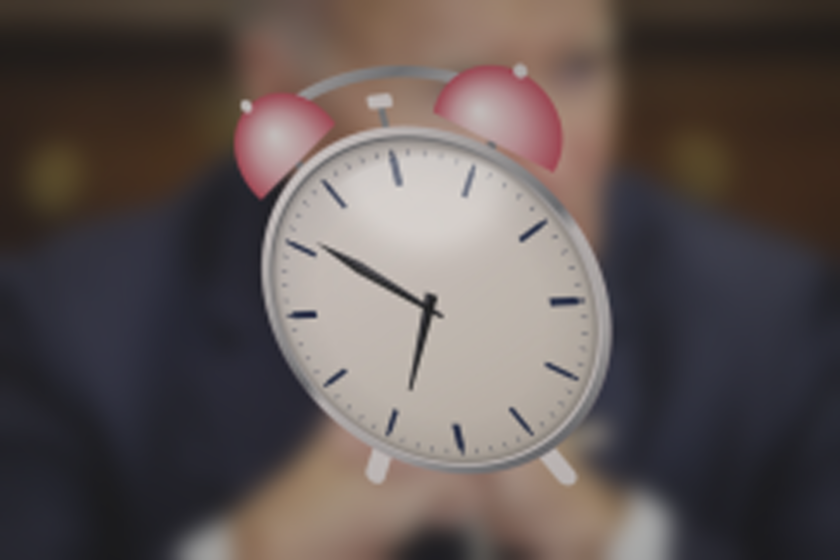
6:51
